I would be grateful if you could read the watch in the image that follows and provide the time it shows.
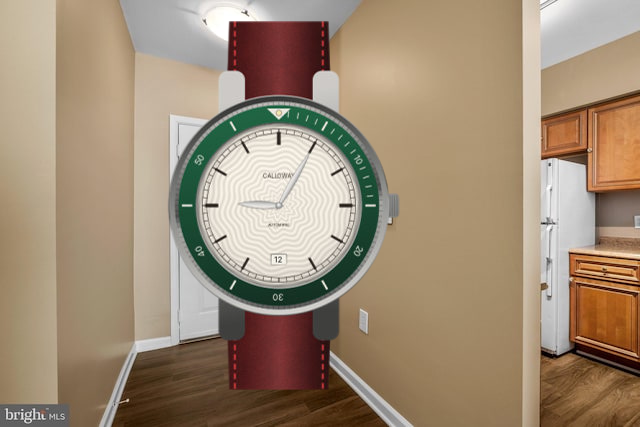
9:05
